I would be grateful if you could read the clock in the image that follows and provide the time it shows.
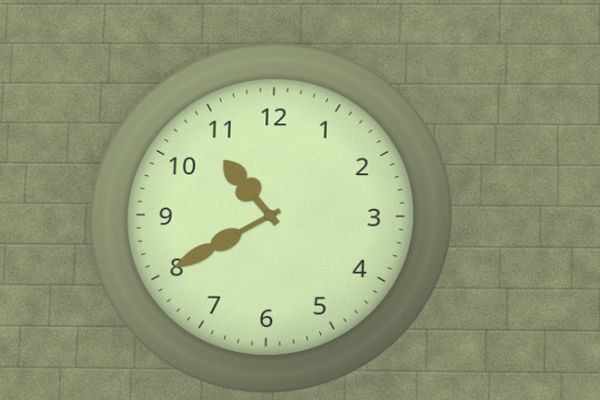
10:40
